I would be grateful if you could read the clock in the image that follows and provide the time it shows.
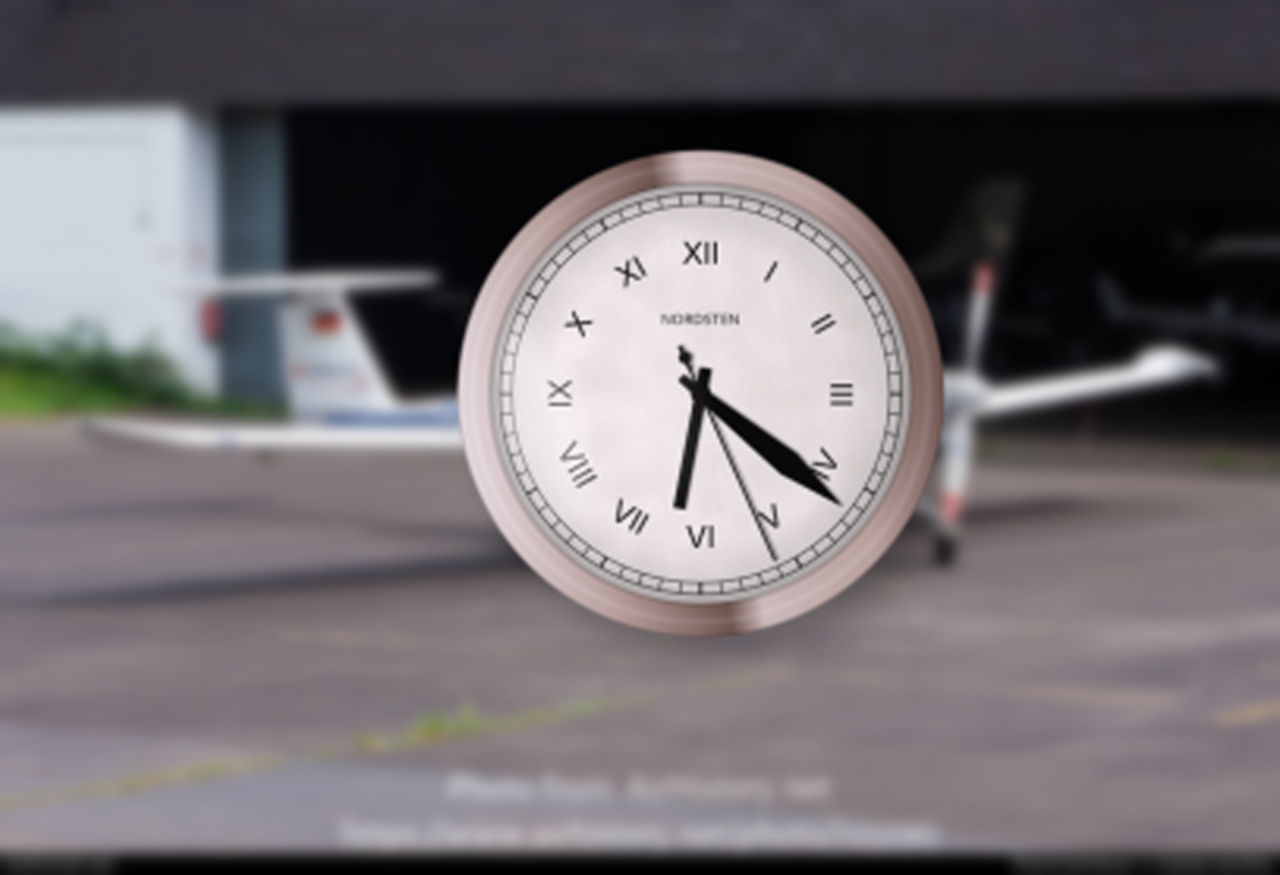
6:21:26
